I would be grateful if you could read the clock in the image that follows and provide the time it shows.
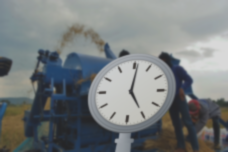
5:01
